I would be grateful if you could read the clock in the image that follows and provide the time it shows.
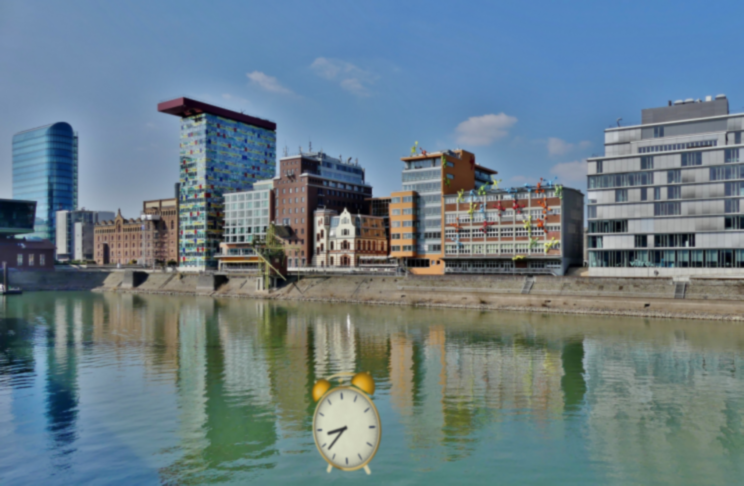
8:38
